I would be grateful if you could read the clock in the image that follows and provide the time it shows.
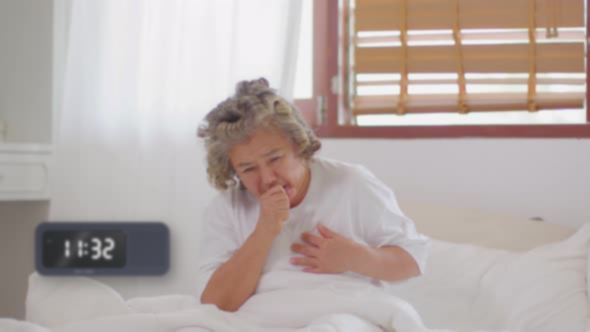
11:32
